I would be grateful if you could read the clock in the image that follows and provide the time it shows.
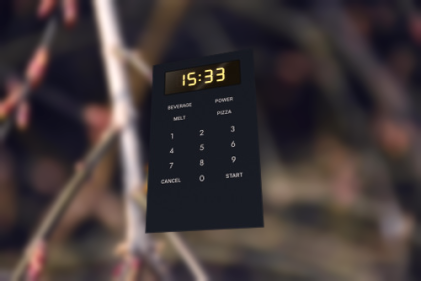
15:33
